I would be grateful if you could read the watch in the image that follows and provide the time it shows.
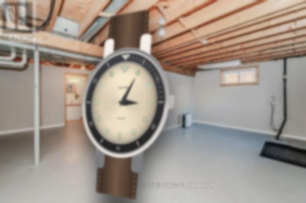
3:05
